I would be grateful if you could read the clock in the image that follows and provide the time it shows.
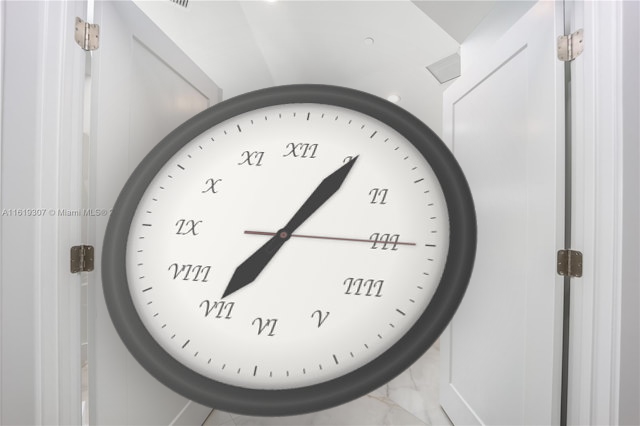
7:05:15
